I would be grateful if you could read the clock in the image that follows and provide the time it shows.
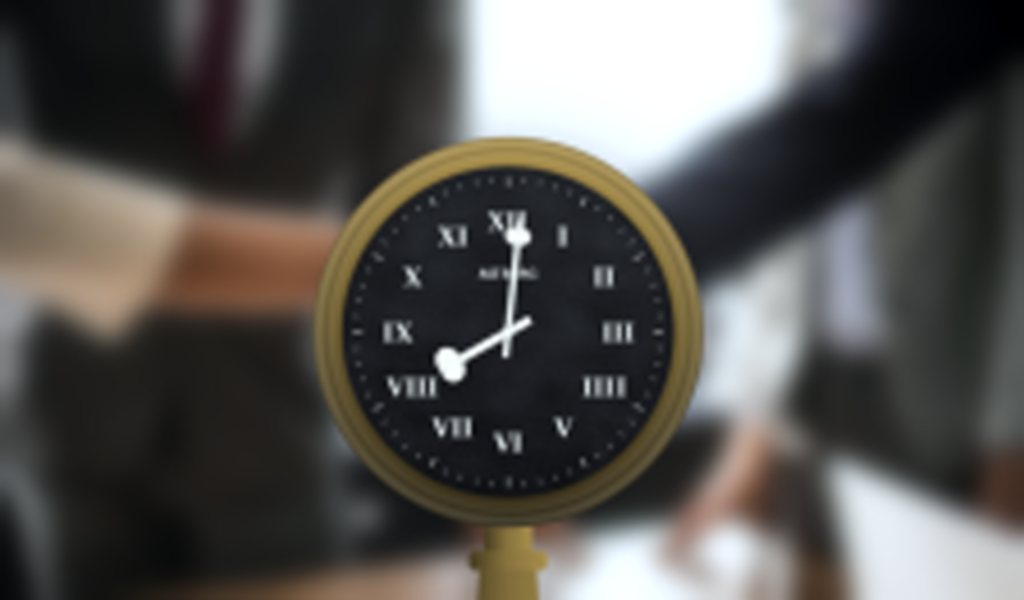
8:01
